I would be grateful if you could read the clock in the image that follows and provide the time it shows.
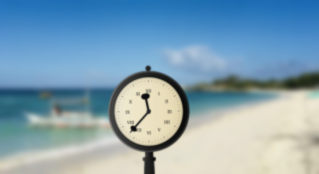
11:37
